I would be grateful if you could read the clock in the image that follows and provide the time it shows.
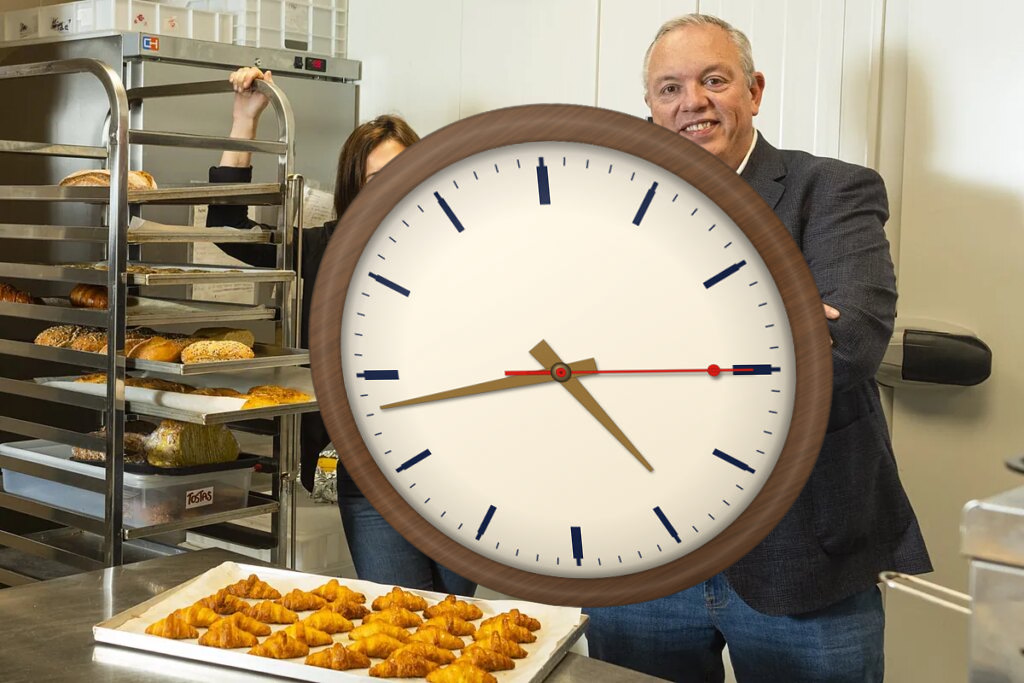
4:43:15
